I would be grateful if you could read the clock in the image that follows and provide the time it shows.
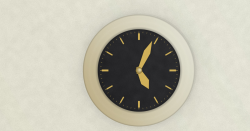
5:04
